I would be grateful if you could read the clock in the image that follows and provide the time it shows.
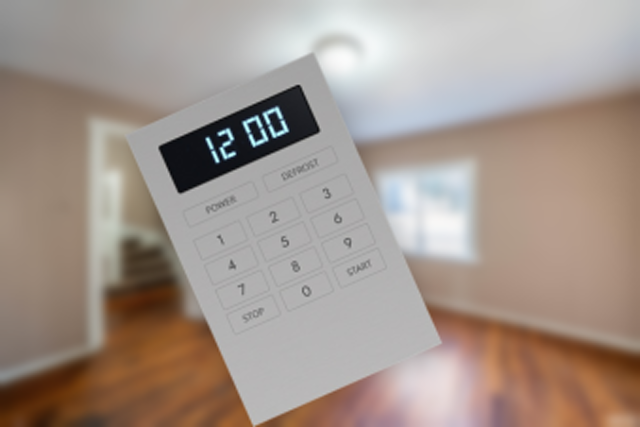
12:00
